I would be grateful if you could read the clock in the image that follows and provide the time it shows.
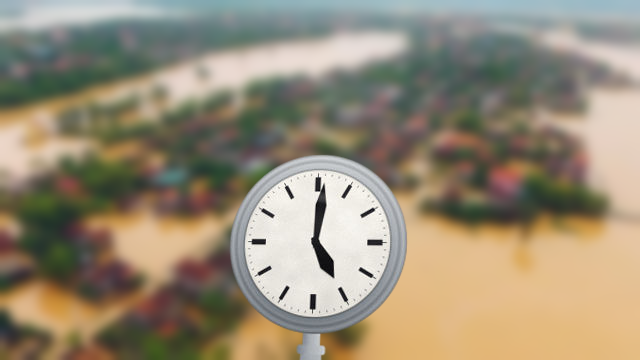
5:01
